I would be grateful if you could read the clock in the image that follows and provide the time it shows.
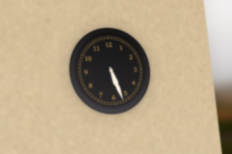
5:27
